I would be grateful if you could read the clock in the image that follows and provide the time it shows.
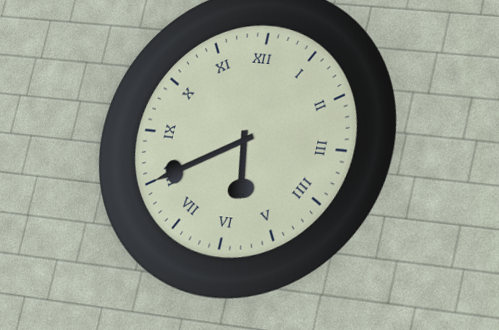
5:40
